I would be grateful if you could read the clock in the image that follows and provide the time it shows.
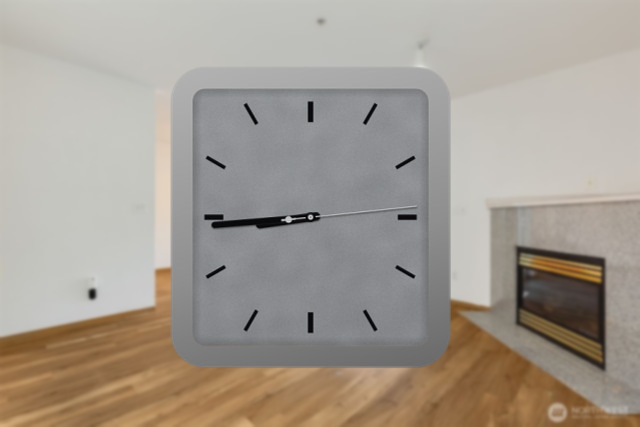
8:44:14
